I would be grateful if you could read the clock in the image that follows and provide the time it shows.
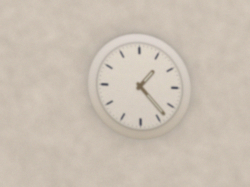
1:23
